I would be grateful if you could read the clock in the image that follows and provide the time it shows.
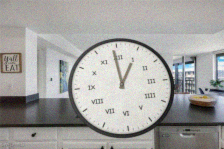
12:59
